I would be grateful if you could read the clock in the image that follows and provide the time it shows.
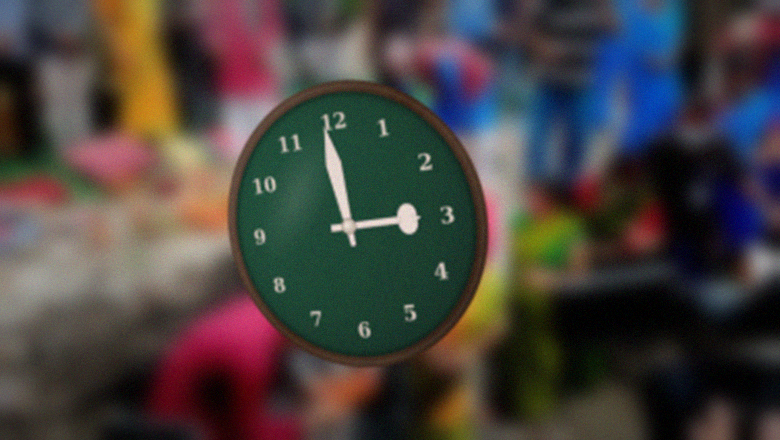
2:59
